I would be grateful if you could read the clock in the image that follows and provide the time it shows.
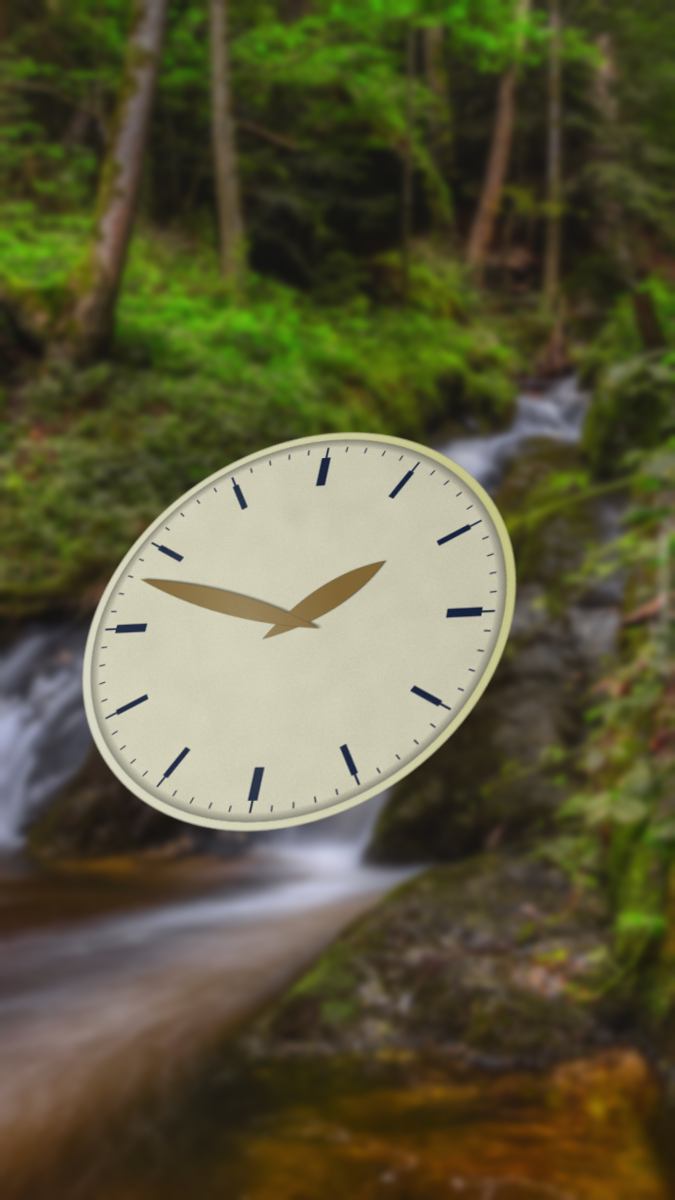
1:48
